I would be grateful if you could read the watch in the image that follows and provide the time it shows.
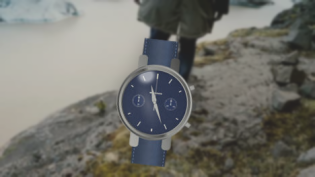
11:26
